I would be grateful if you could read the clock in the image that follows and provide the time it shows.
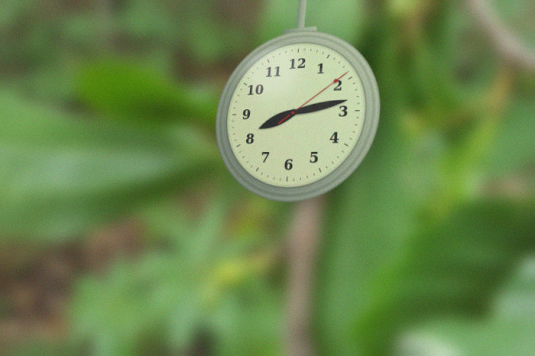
8:13:09
